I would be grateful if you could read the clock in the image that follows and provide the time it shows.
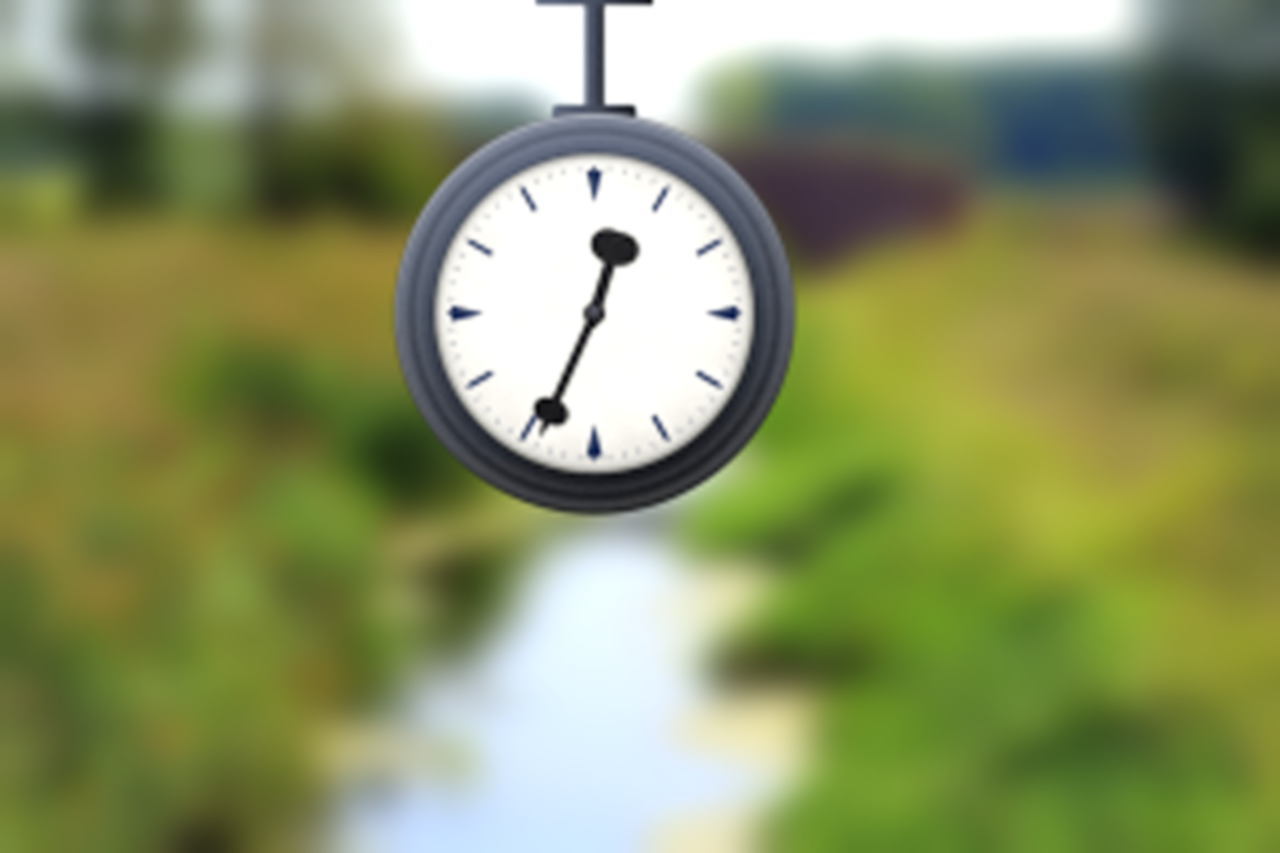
12:34
